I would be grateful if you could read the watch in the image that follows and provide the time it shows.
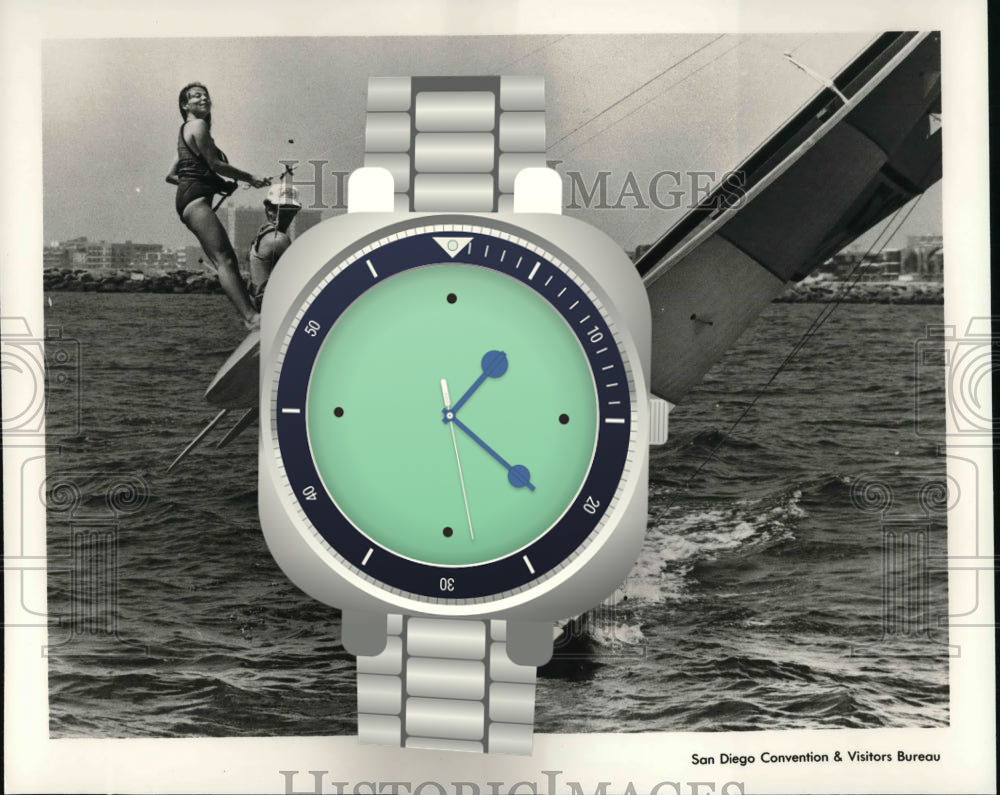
1:21:28
